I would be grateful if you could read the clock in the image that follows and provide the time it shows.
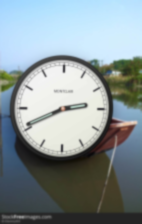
2:41
